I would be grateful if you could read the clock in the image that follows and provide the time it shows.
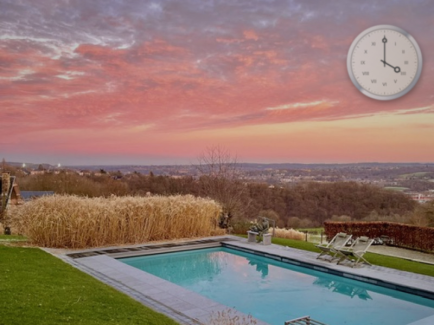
4:00
